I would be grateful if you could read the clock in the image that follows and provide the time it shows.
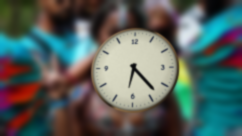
6:23
